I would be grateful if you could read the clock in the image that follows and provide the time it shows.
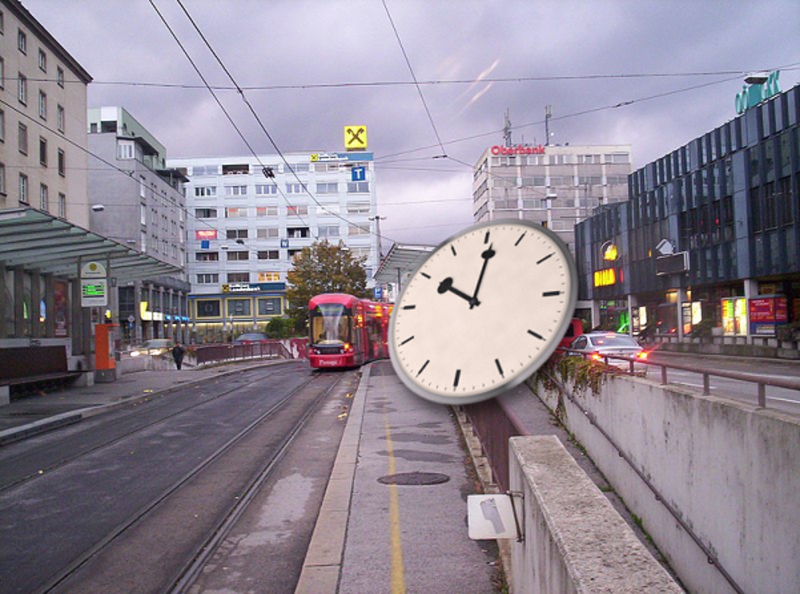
10:01
